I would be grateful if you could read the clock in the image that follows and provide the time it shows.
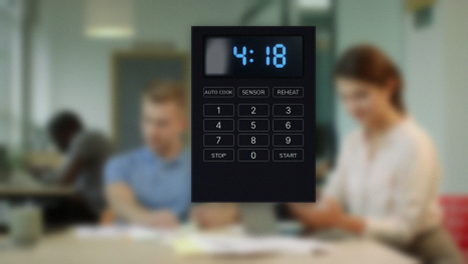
4:18
